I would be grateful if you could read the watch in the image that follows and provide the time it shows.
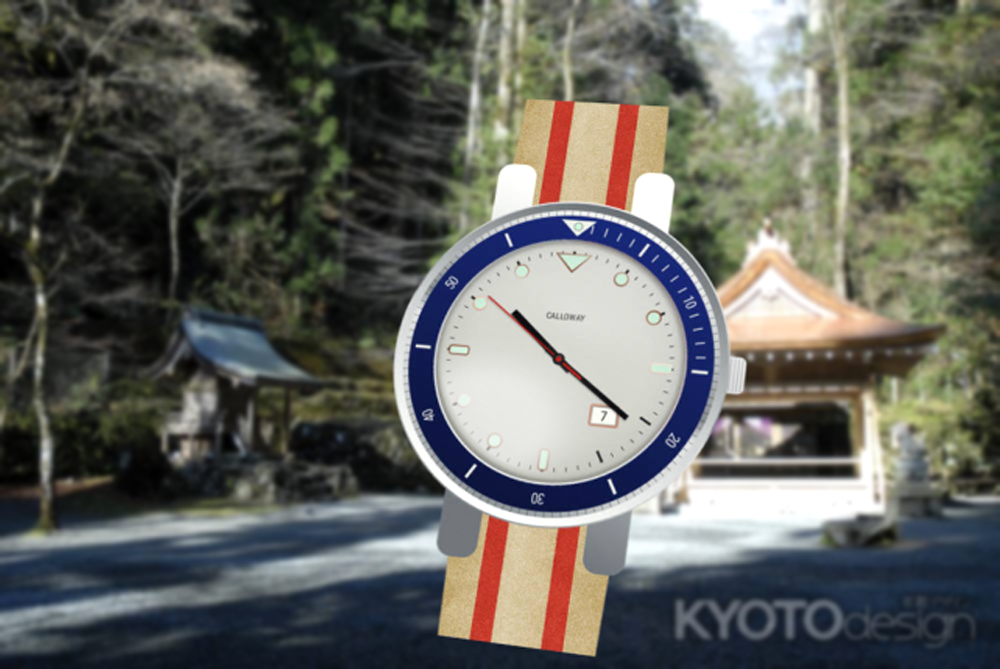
10:20:51
